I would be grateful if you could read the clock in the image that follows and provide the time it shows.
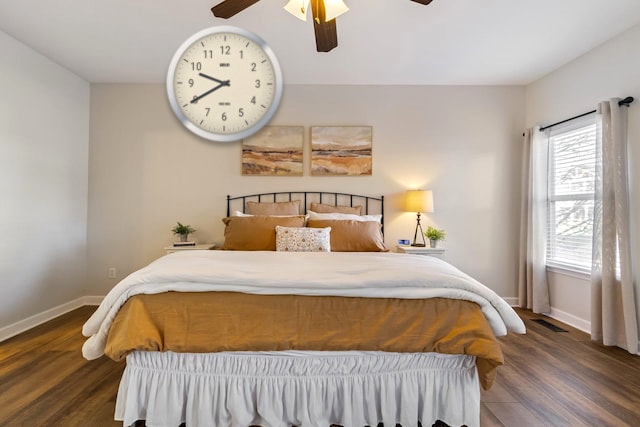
9:40
